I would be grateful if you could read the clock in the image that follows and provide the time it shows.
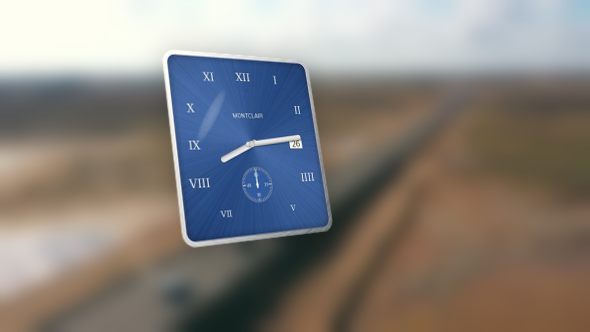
8:14
